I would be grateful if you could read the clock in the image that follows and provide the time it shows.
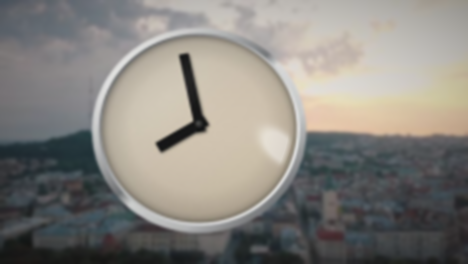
7:58
